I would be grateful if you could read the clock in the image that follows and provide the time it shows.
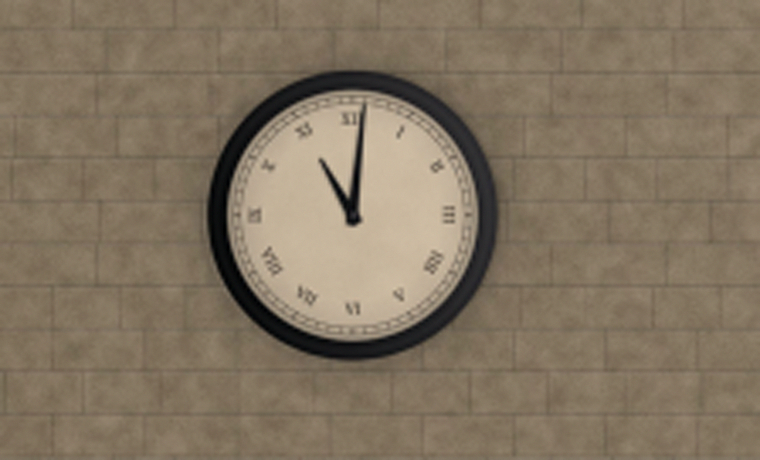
11:01
